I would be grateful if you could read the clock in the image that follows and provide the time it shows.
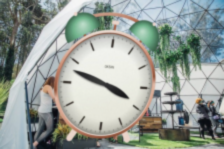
3:48
